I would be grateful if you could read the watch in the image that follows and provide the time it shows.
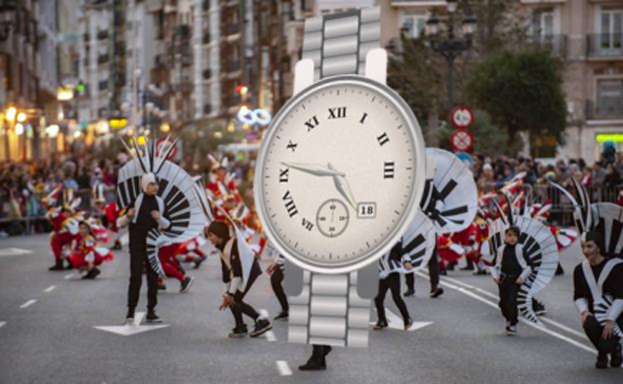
4:47
